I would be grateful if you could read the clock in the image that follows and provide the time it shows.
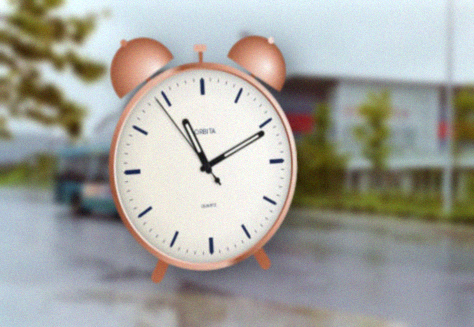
11:10:54
